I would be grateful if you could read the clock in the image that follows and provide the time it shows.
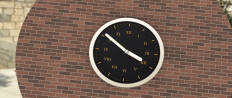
3:51
